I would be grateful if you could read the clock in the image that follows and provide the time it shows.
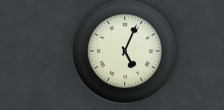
5:04
